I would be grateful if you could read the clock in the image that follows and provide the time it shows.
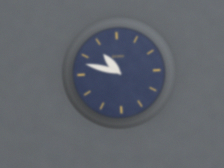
10:48
